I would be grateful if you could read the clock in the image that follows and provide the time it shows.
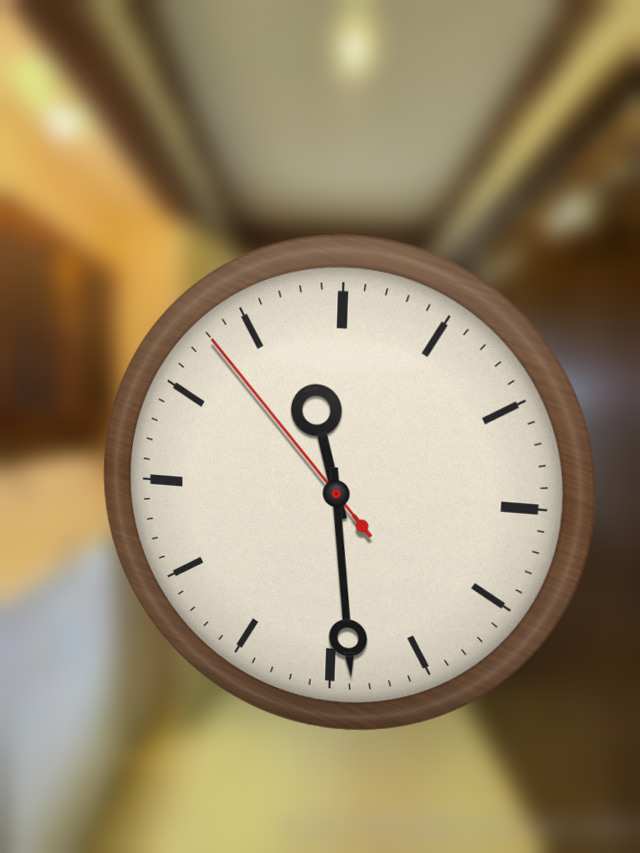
11:28:53
